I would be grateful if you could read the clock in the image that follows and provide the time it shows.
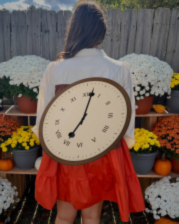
7:02
